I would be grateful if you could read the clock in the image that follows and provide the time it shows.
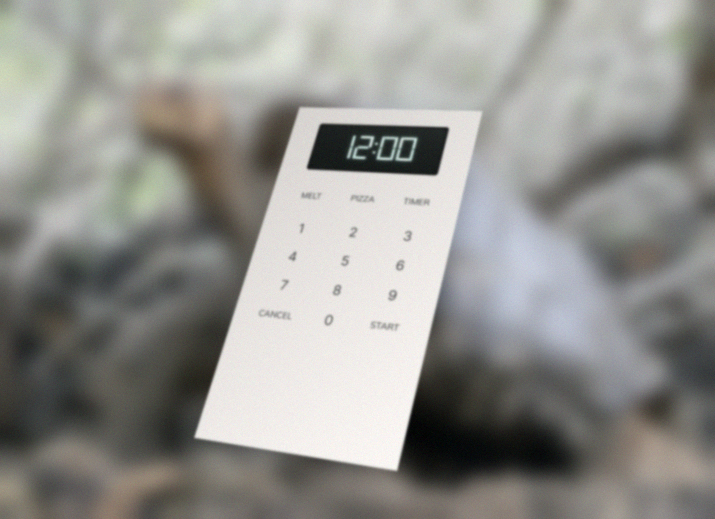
12:00
